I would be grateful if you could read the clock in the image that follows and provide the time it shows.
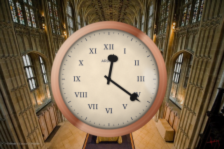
12:21
